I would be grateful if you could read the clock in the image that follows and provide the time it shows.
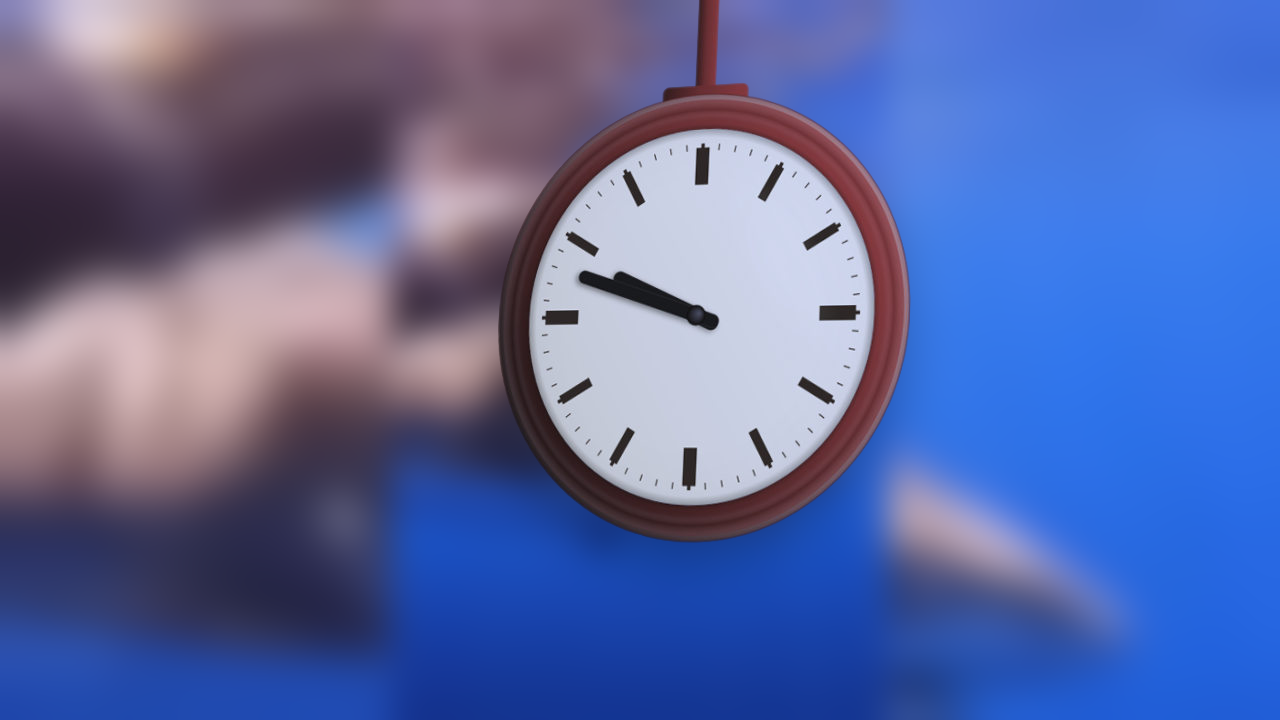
9:48
